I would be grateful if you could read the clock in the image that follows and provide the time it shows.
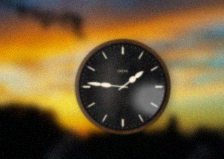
1:46
